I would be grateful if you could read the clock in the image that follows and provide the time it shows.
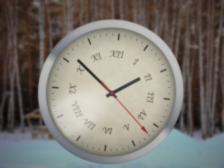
1:51:22
